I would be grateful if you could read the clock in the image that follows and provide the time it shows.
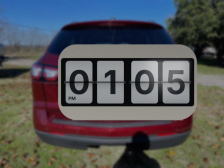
1:05
